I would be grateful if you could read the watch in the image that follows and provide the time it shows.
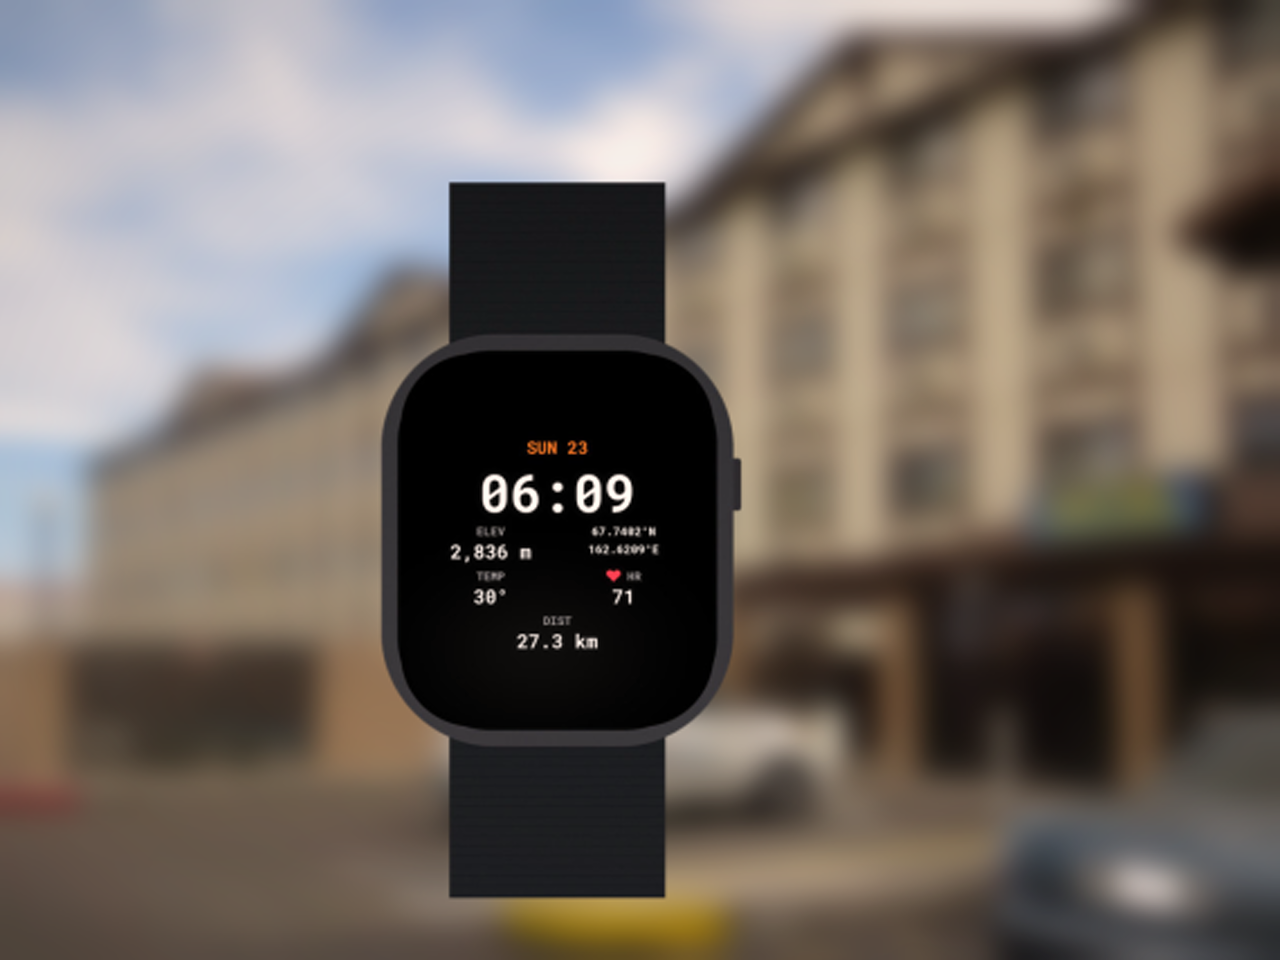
6:09
